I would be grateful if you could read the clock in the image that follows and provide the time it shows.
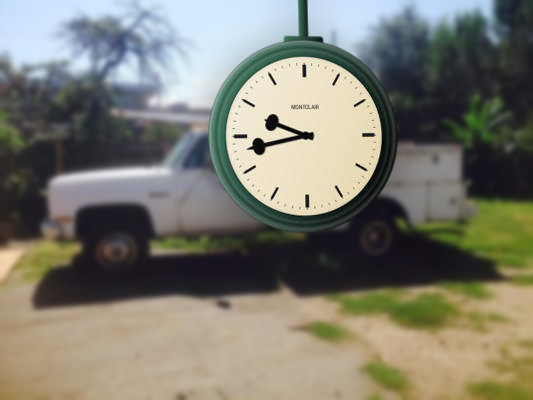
9:43
